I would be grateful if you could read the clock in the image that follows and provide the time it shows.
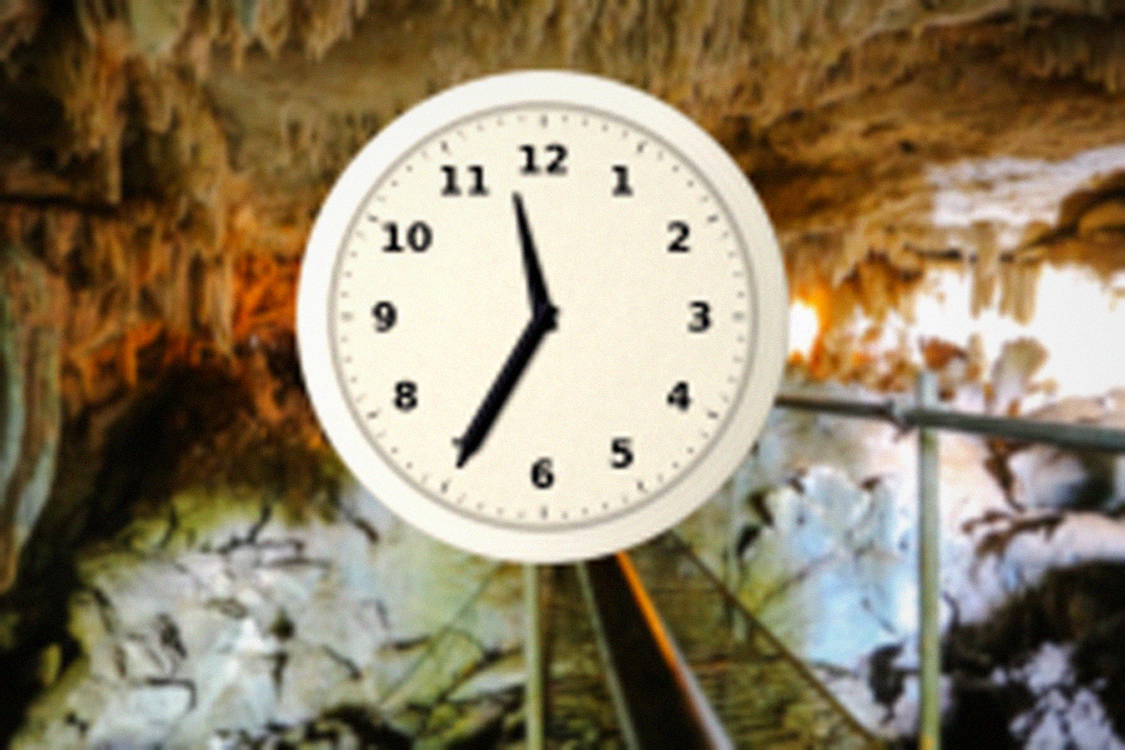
11:35
